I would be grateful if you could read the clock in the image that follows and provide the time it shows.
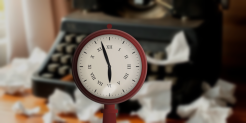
5:57
